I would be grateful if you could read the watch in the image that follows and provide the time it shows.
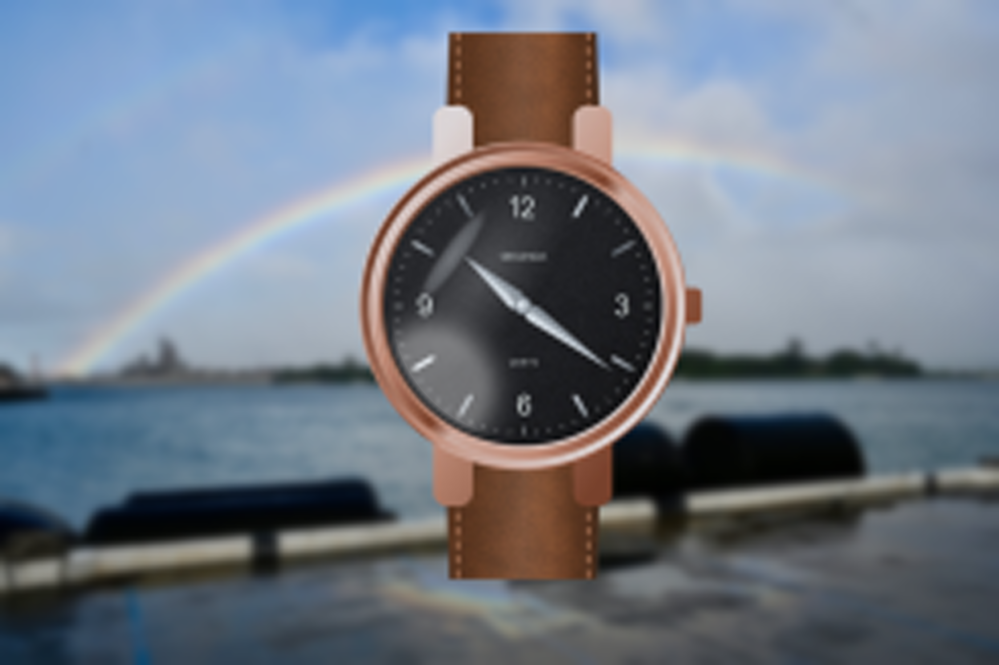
10:21
